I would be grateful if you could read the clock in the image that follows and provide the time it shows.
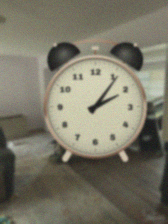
2:06
